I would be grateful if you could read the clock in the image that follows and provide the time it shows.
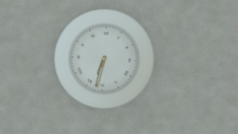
6:32
